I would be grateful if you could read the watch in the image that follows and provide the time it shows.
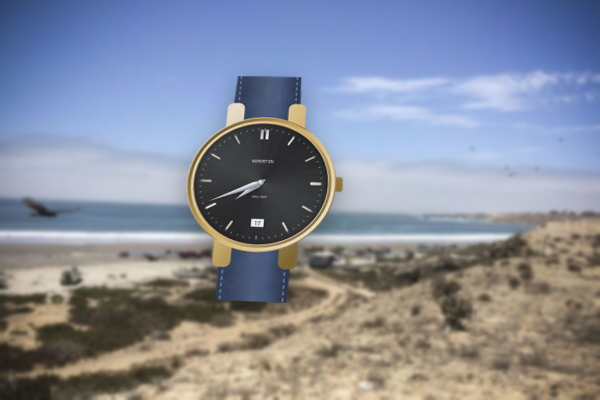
7:41
